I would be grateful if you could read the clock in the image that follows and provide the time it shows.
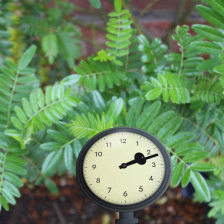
2:12
